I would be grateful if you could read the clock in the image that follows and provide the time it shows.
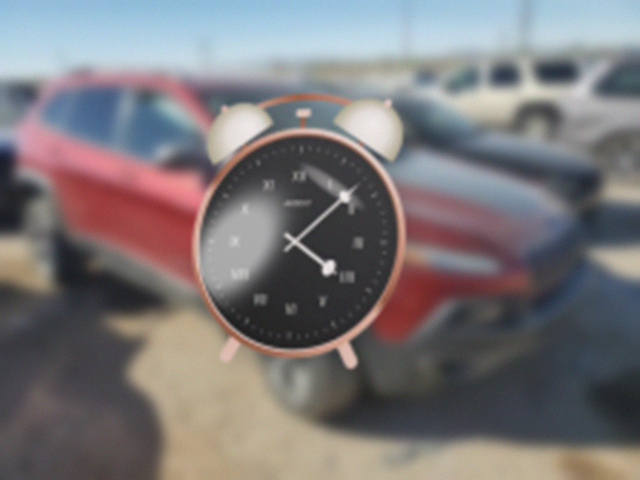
4:08
